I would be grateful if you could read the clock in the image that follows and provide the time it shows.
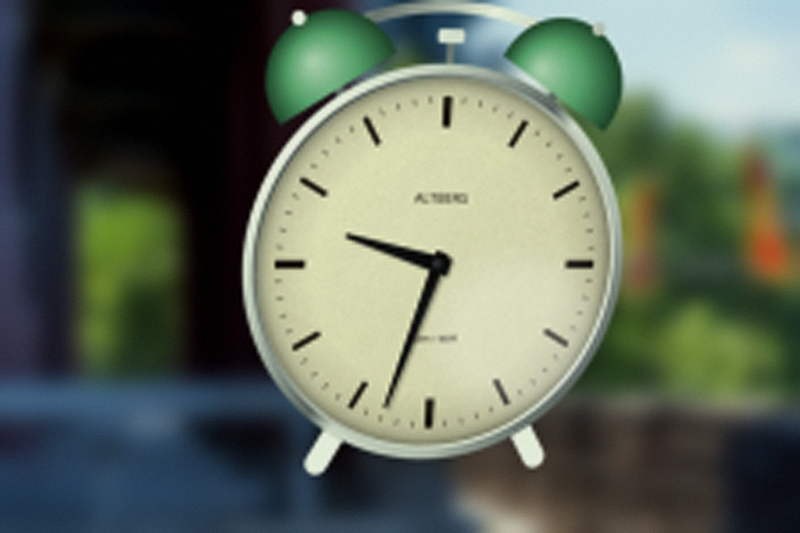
9:33
